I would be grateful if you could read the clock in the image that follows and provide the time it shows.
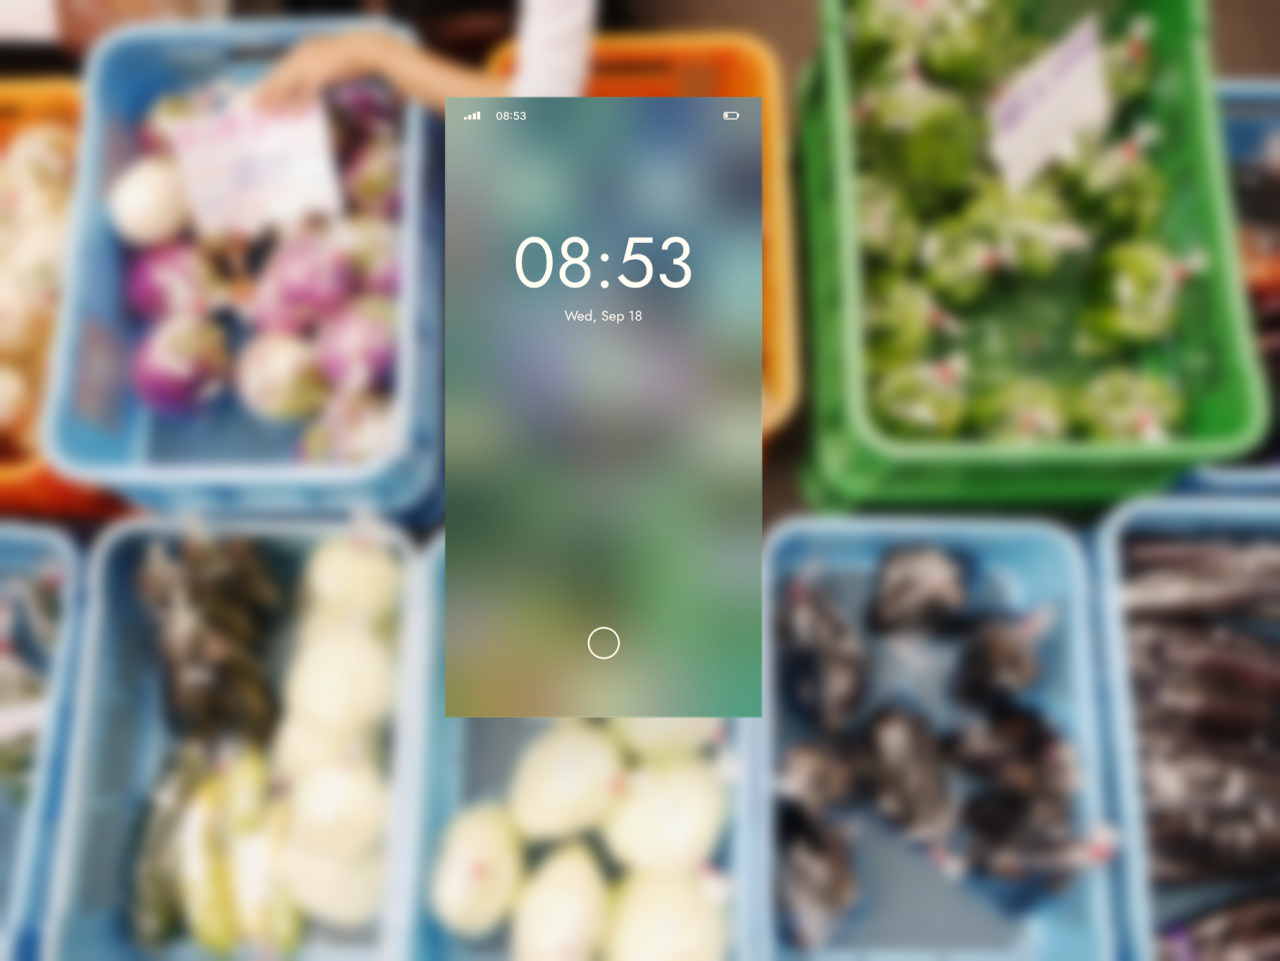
8:53
